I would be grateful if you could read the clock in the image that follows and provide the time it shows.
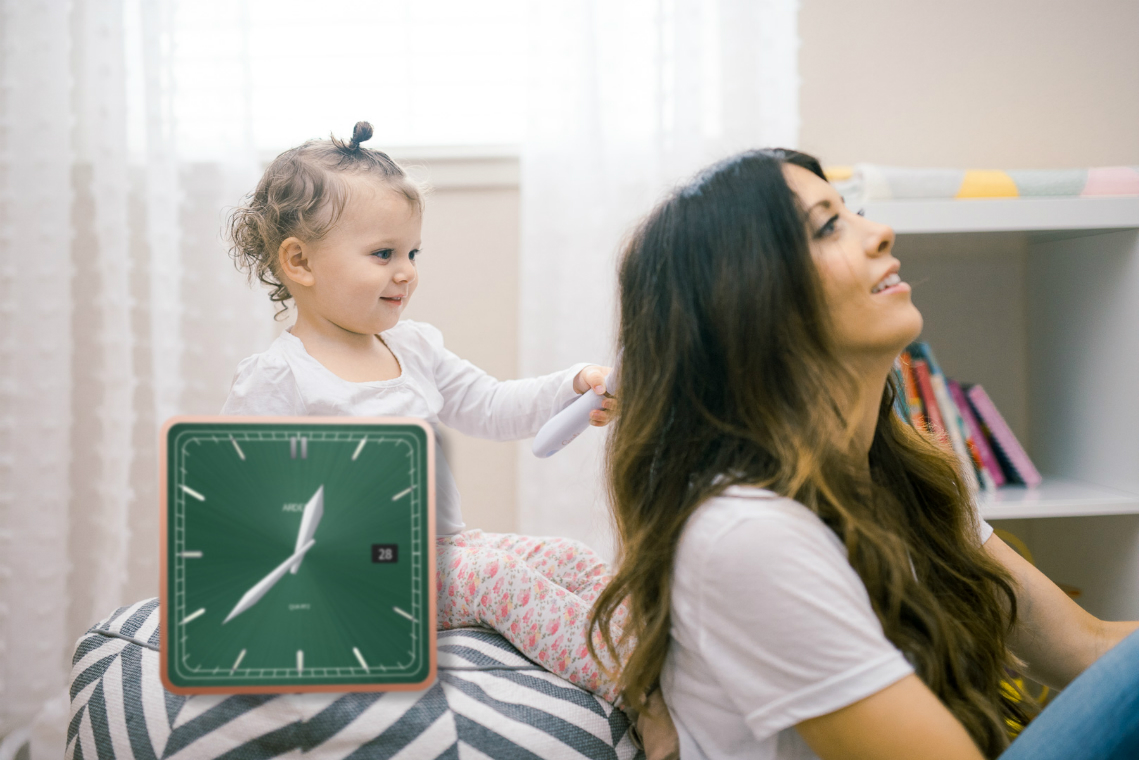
12:38
